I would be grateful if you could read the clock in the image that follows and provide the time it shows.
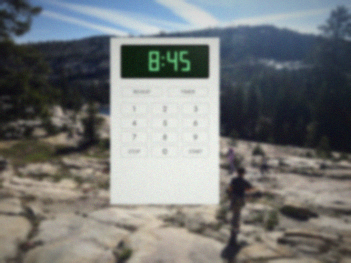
8:45
